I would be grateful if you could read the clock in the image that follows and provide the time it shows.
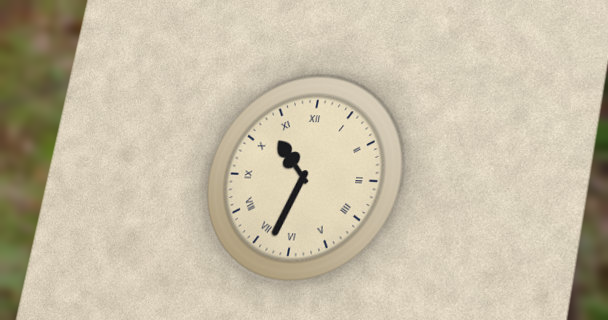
10:33
